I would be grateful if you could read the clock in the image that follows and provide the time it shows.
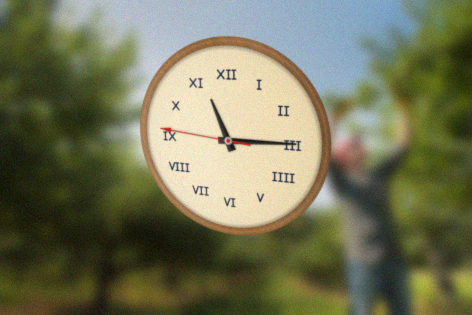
11:14:46
